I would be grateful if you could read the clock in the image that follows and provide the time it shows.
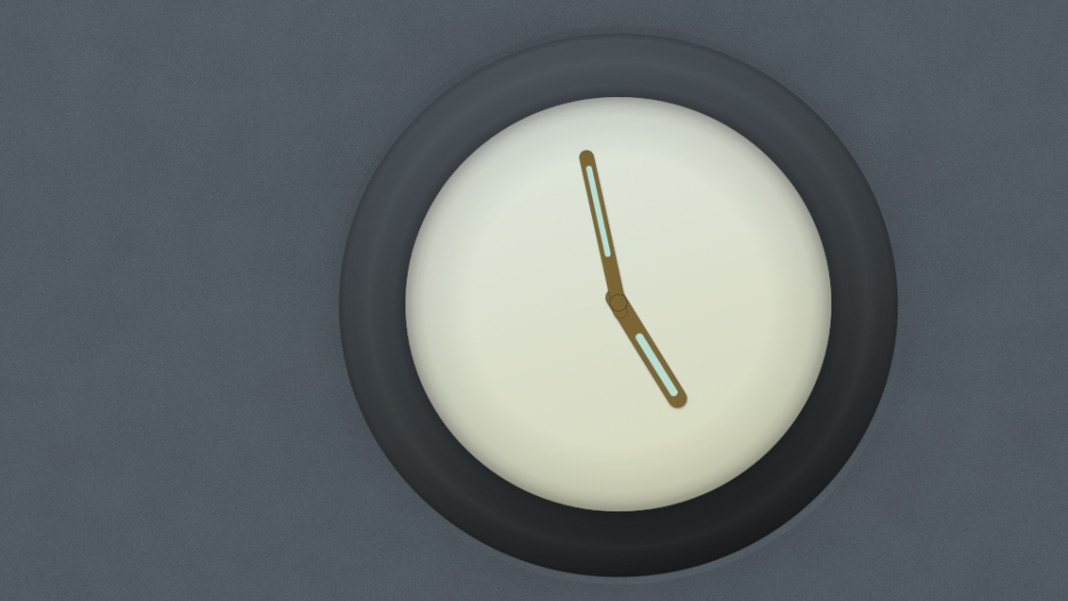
4:58
